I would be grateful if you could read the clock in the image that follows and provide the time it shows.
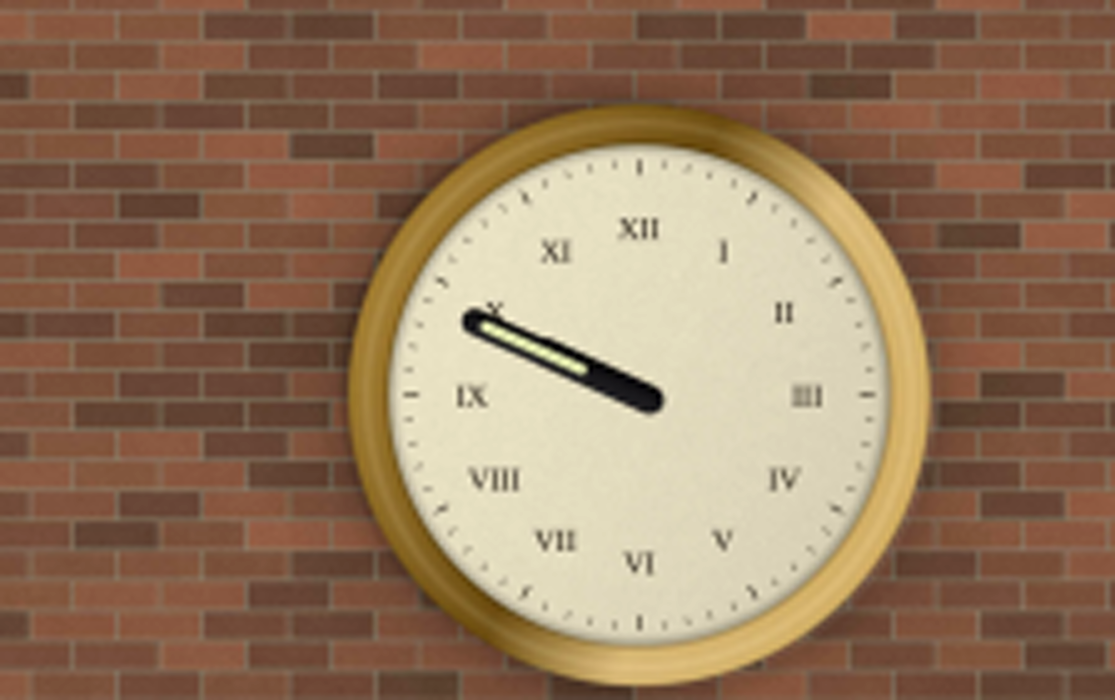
9:49
